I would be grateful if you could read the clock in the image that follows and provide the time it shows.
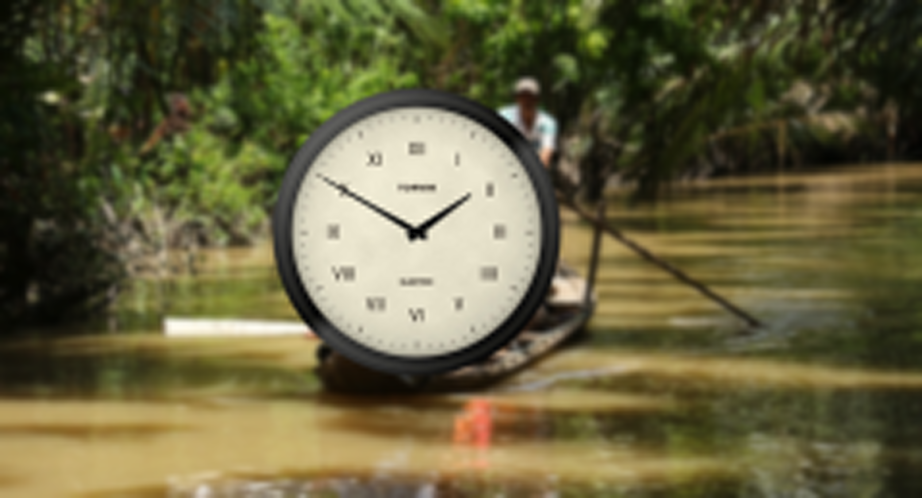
1:50
